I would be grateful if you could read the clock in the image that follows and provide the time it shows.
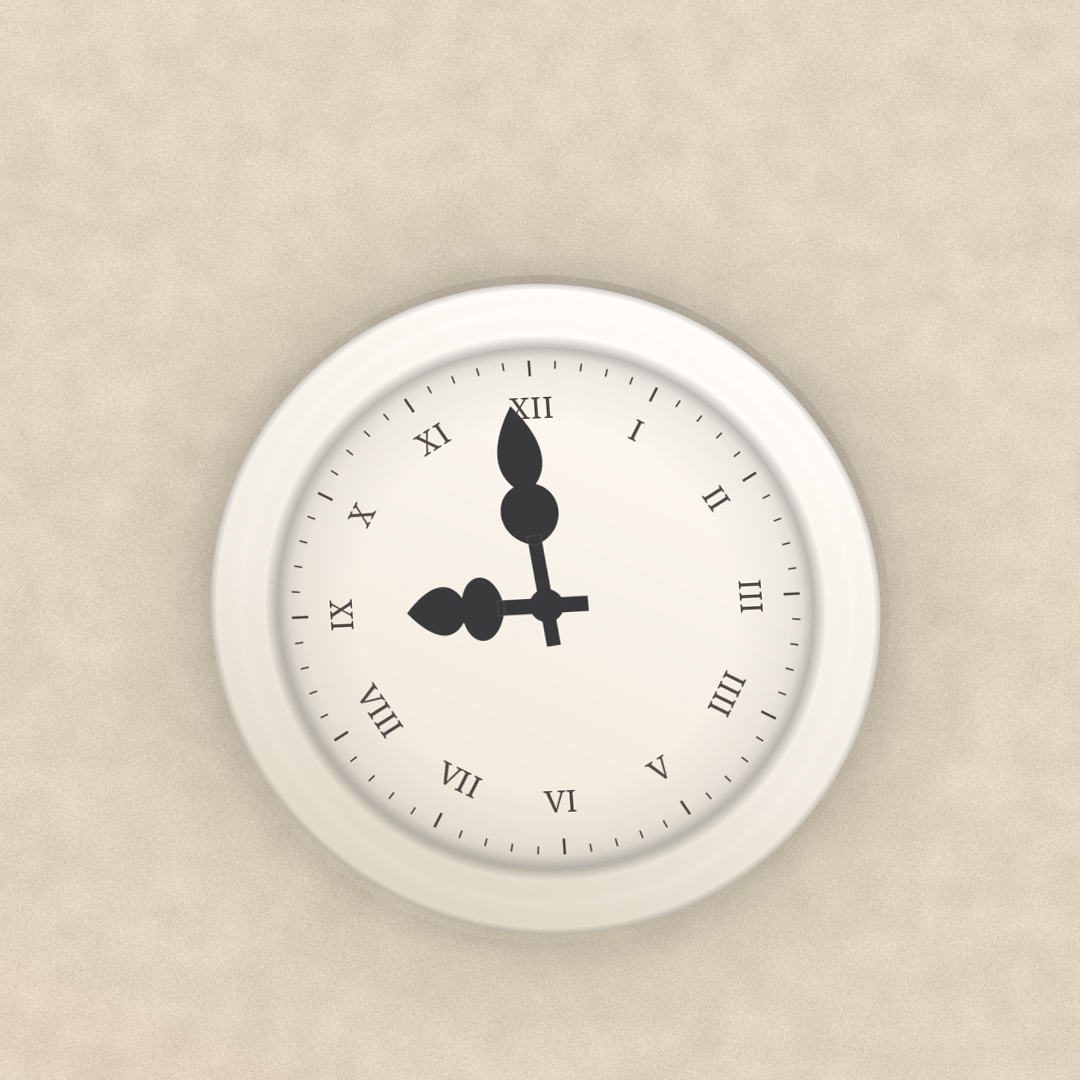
8:59
